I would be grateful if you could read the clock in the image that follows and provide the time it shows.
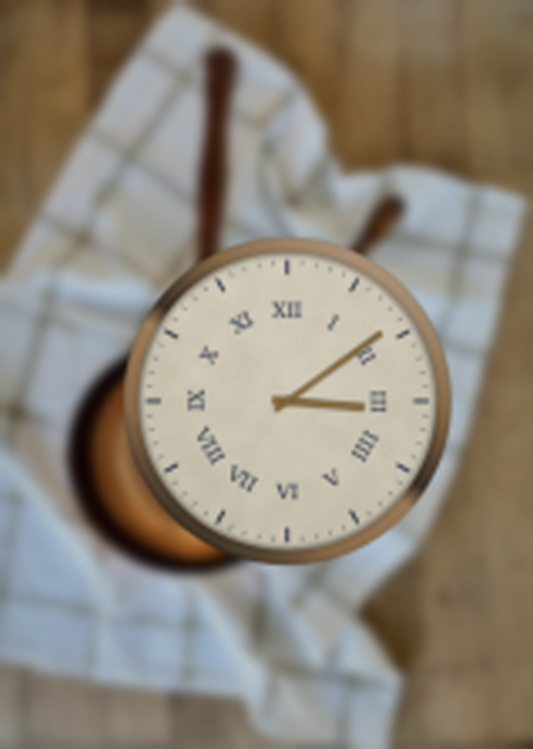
3:09
